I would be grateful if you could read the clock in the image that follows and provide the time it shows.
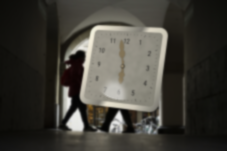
5:58
